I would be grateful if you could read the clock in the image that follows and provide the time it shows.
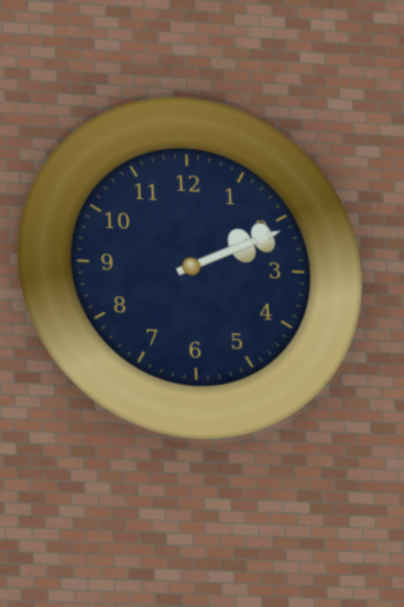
2:11
